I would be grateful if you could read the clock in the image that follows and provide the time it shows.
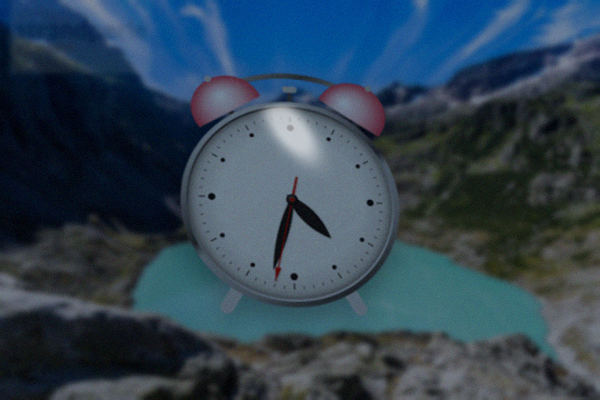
4:32:32
